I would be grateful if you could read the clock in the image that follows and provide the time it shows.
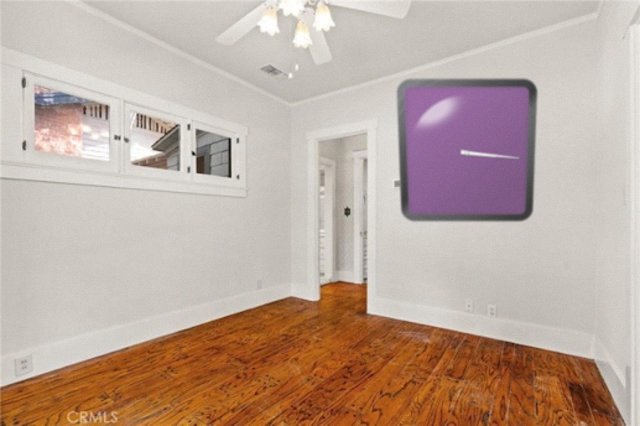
3:16
